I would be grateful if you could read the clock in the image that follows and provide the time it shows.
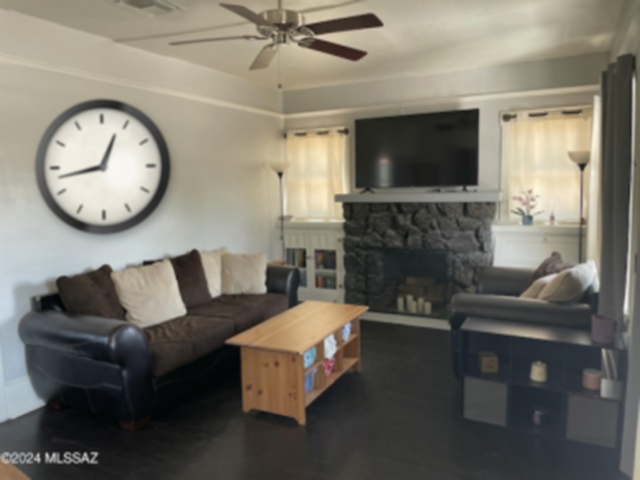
12:43
